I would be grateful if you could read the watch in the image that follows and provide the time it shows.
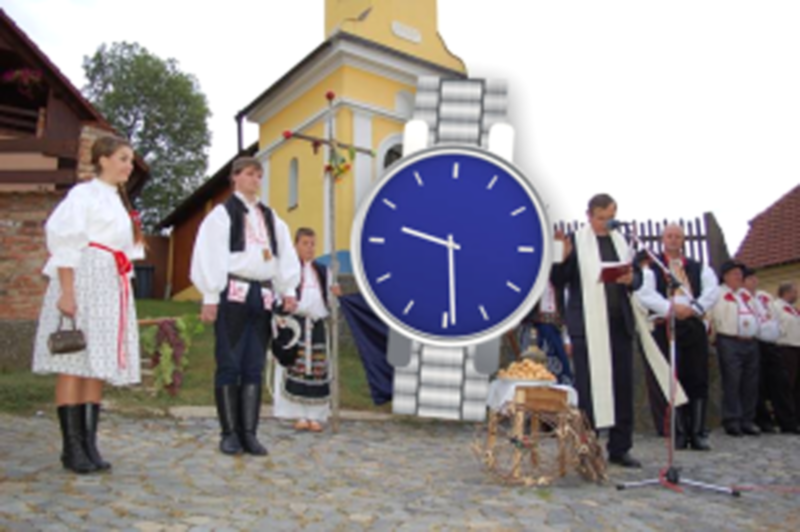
9:29
